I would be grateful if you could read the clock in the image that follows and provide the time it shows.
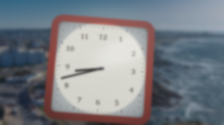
8:42
